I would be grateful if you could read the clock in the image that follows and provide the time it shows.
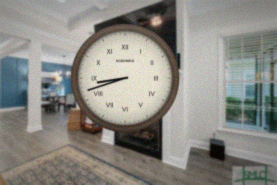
8:42
